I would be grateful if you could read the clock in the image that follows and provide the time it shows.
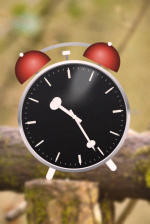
10:26
